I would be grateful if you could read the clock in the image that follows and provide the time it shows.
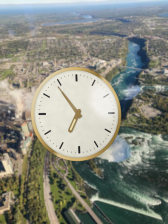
6:54
